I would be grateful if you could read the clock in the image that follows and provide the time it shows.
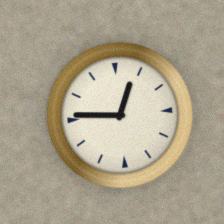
12:46
